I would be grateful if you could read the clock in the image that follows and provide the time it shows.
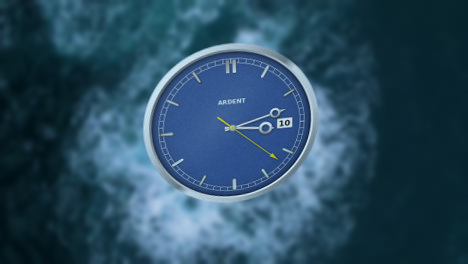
3:12:22
